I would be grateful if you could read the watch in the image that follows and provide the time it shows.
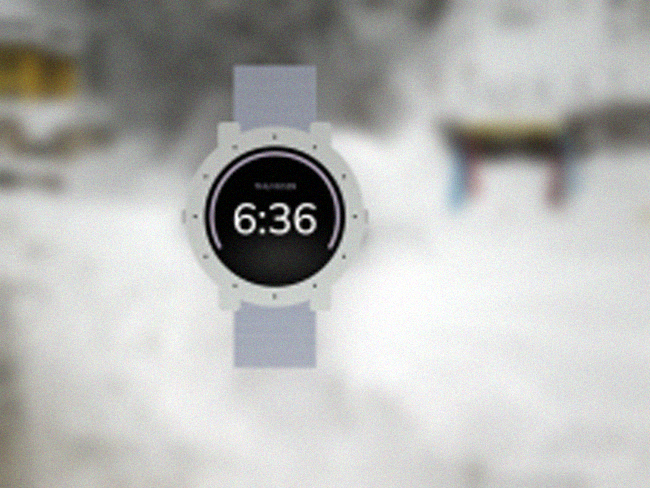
6:36
